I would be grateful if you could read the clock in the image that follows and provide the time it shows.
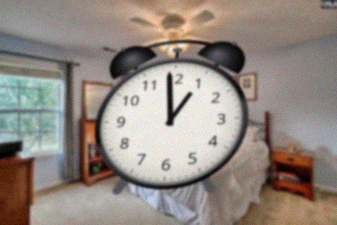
12:59
